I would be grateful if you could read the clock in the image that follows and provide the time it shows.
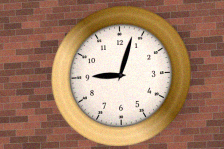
9:03
